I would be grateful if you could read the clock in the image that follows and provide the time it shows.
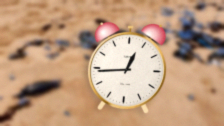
12:44
